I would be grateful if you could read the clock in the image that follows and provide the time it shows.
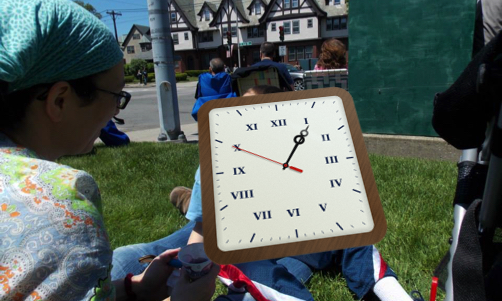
1:05:50
